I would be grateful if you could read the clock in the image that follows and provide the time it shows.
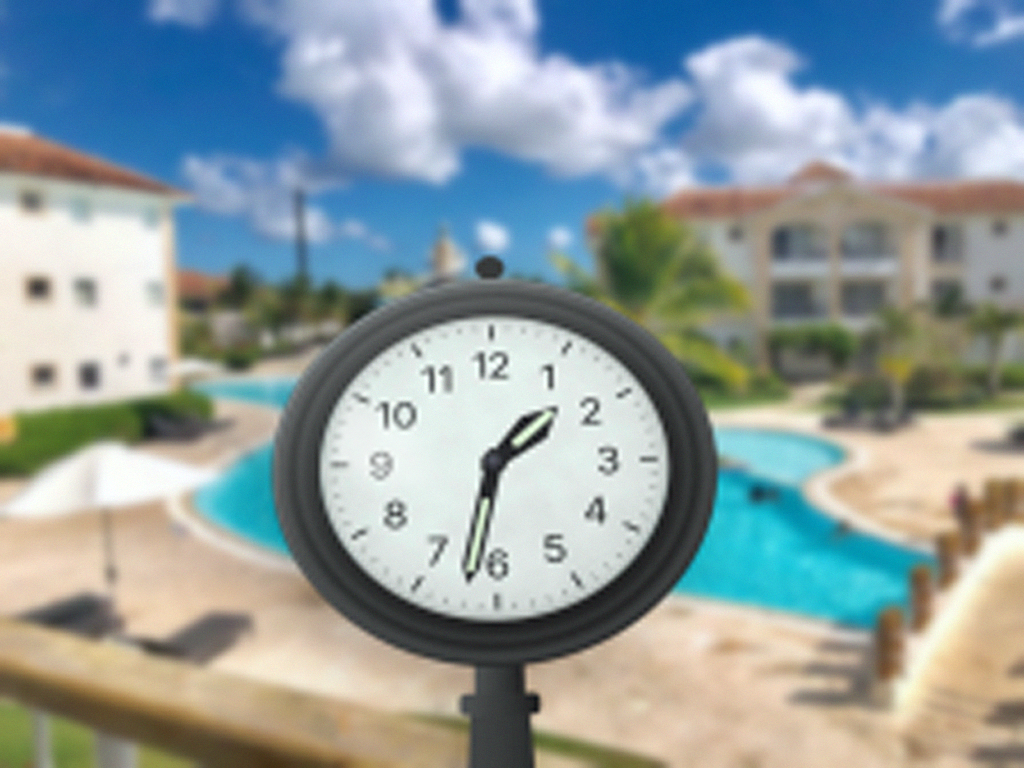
1:32
